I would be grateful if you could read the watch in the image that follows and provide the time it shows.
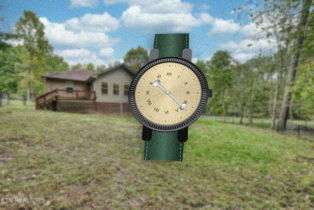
10:22
